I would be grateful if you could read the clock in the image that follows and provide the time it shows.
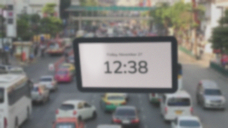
12:38
